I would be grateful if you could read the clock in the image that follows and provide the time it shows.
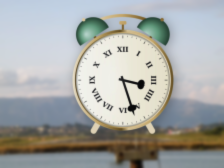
3:27
